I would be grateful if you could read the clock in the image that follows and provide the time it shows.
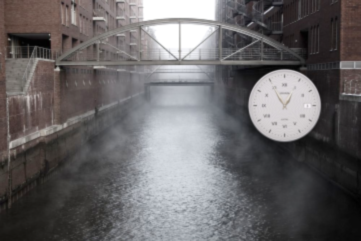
12:55
